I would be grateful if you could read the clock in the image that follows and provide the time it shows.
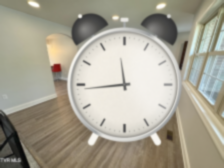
11:44
